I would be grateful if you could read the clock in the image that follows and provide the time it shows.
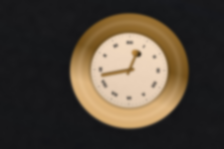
12:43
